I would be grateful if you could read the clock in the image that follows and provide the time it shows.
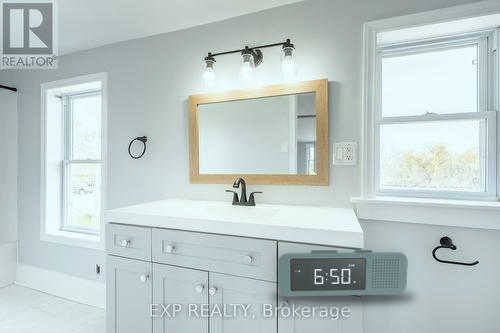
6:50
